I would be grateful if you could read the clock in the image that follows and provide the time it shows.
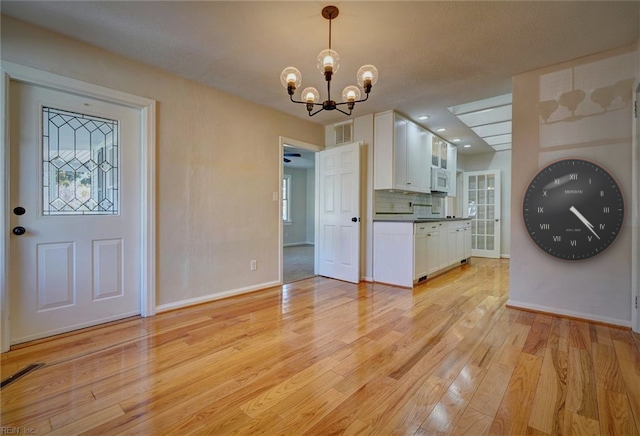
4:23
